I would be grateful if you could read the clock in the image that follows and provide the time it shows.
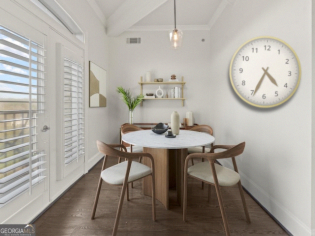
4:34
